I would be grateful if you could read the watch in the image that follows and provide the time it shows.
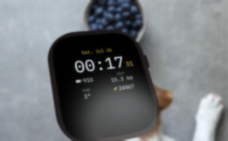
0:17
